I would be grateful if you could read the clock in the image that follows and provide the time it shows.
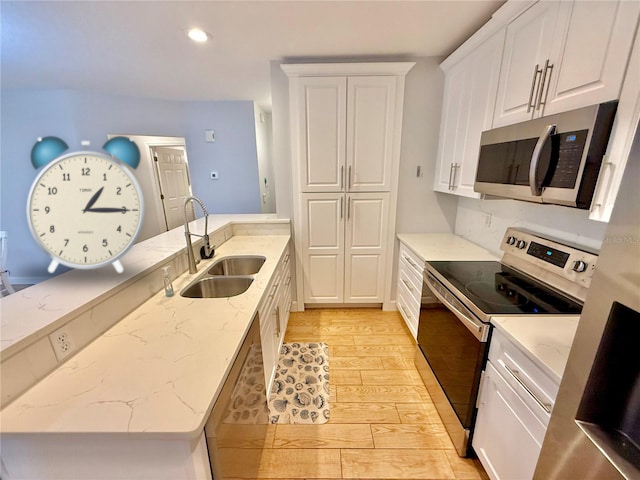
1:15
